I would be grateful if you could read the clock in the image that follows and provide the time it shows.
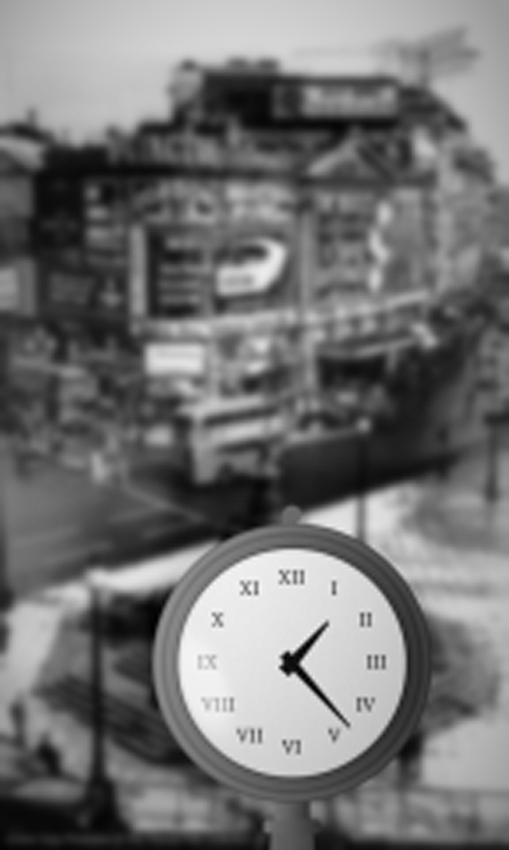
1:23
